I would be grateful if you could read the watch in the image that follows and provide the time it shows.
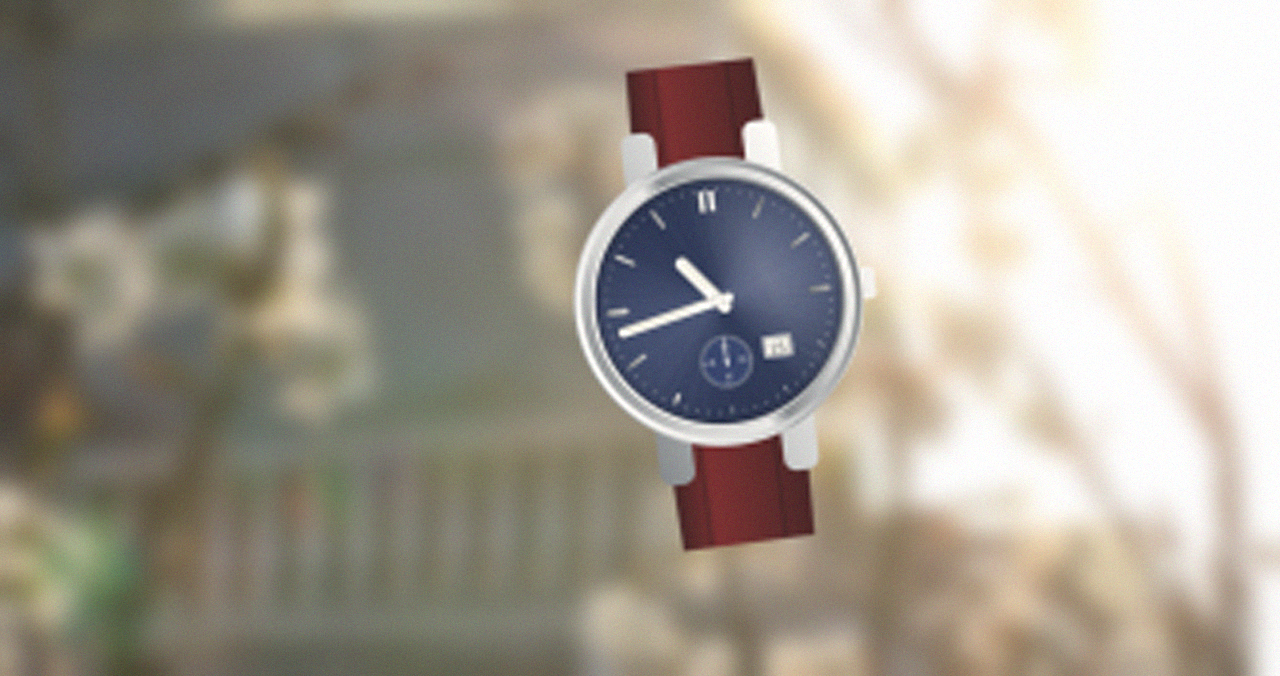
10:43
